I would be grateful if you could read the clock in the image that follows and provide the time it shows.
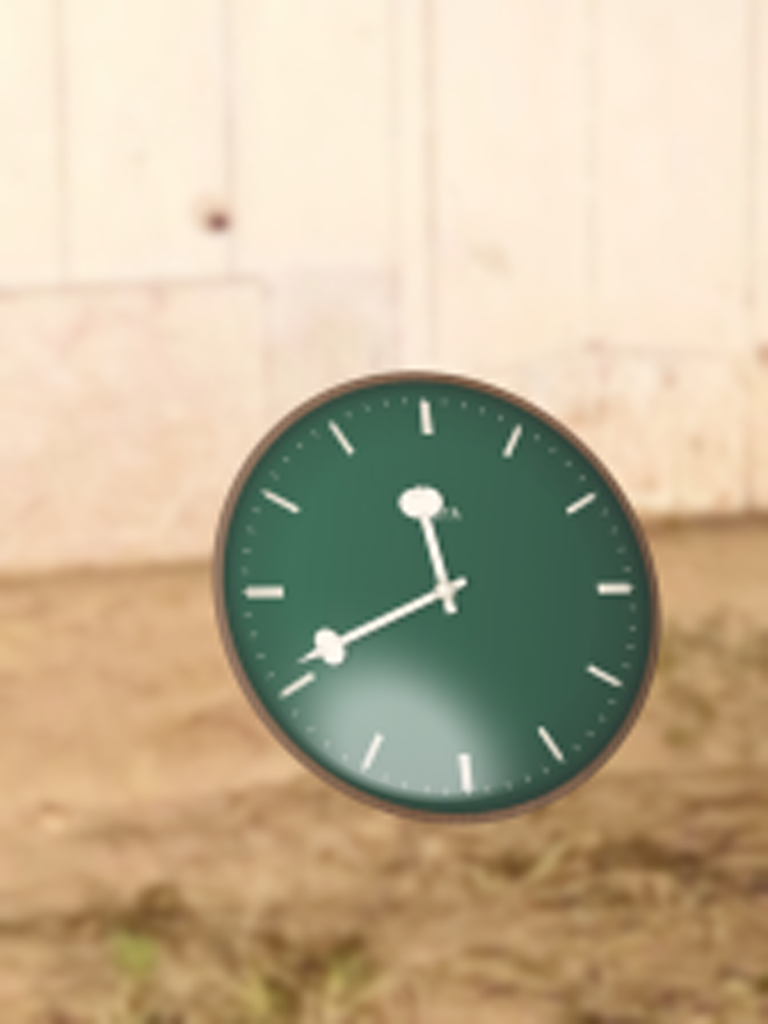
11:41
